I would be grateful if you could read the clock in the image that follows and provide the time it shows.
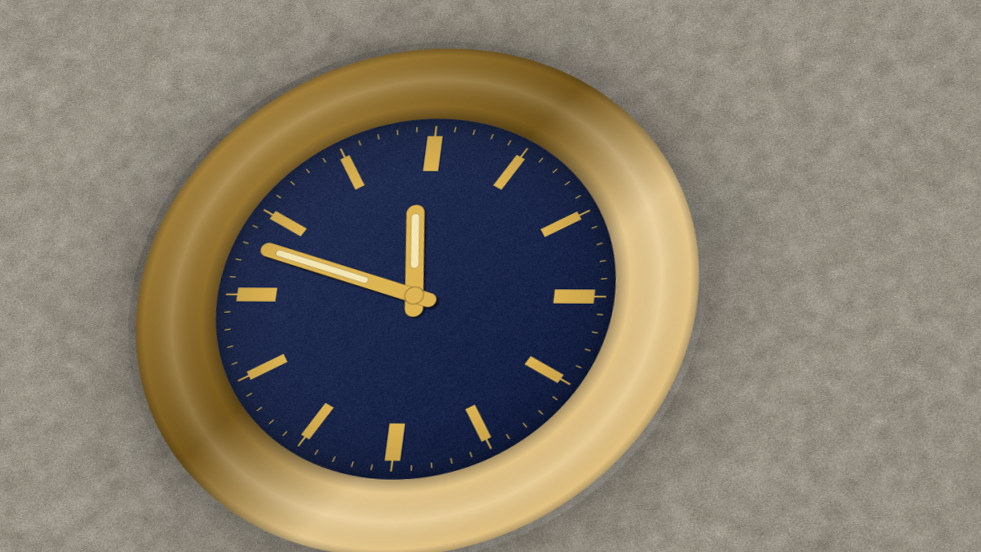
11:48
